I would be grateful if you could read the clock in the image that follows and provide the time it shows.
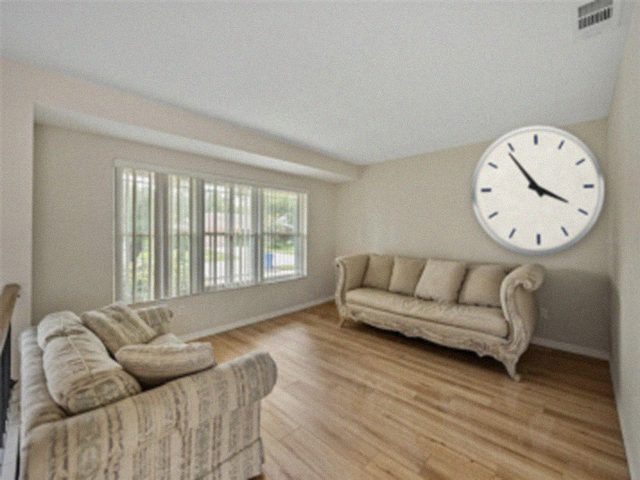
3:54
